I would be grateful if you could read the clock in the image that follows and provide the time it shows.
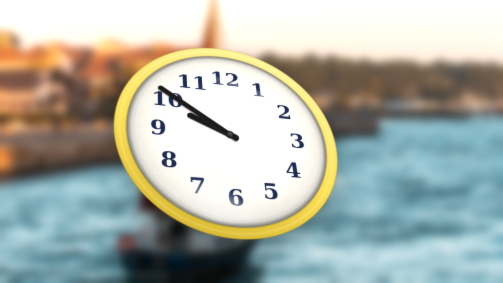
9:51
